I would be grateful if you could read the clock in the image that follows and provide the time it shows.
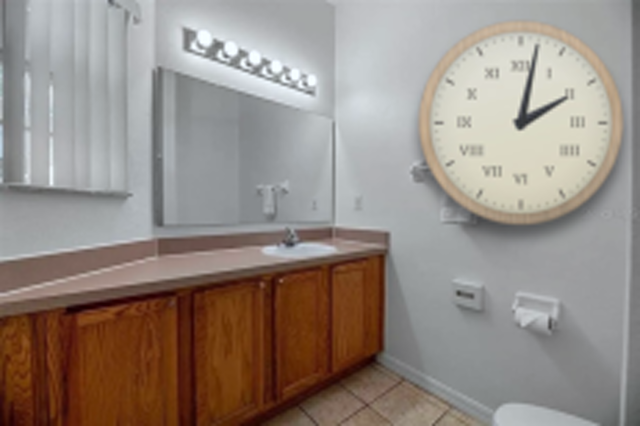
2:02
